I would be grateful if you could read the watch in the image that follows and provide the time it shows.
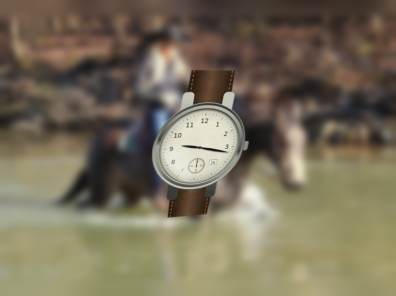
9:17
